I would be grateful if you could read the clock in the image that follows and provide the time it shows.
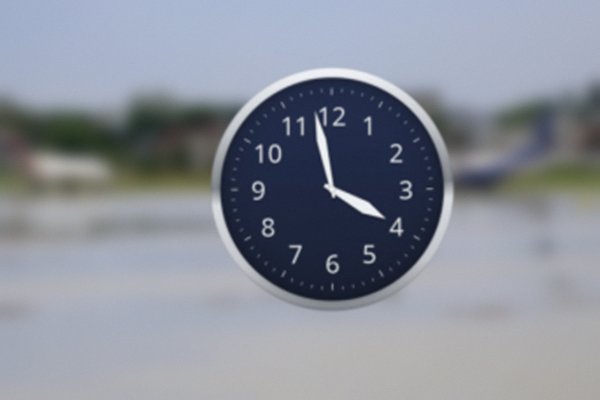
3:58
